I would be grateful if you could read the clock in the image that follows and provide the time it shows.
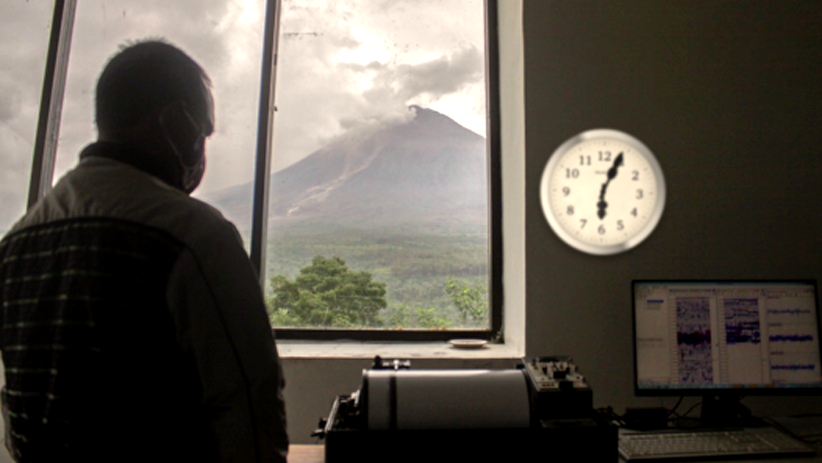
6:04
